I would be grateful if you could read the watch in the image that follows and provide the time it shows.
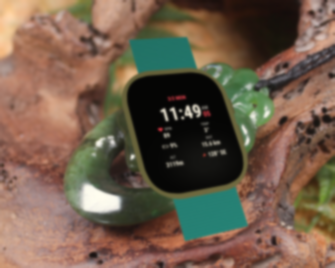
11:49
